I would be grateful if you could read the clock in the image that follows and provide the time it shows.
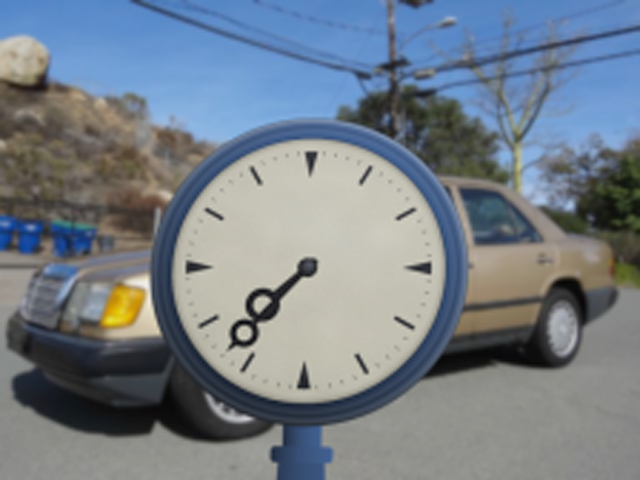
7:37
